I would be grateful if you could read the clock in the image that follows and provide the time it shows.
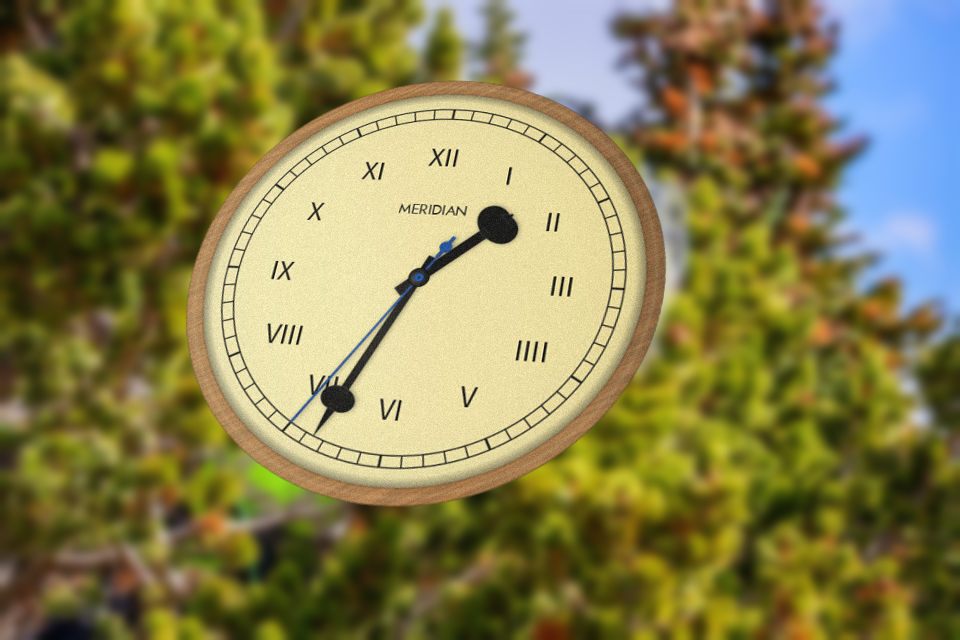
1:33:35
